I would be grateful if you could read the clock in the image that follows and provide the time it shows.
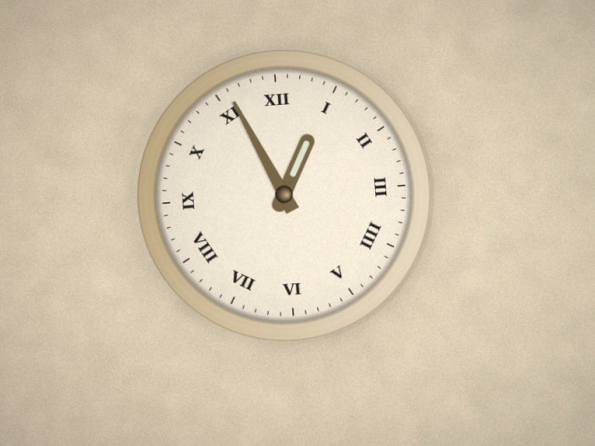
12:56
